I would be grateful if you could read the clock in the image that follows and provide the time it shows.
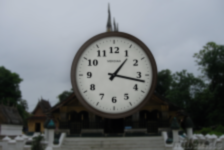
1:17
